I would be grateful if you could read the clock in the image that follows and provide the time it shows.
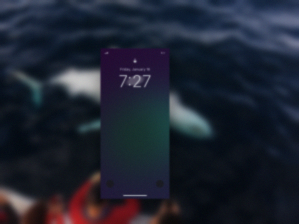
7:27
